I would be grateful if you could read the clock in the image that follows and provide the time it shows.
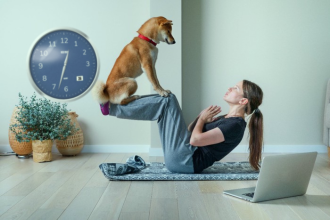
12:33
